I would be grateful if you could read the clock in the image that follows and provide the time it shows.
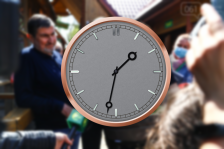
1:32
